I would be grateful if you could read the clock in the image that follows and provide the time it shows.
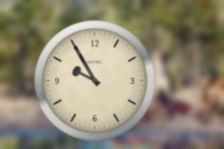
9:55
